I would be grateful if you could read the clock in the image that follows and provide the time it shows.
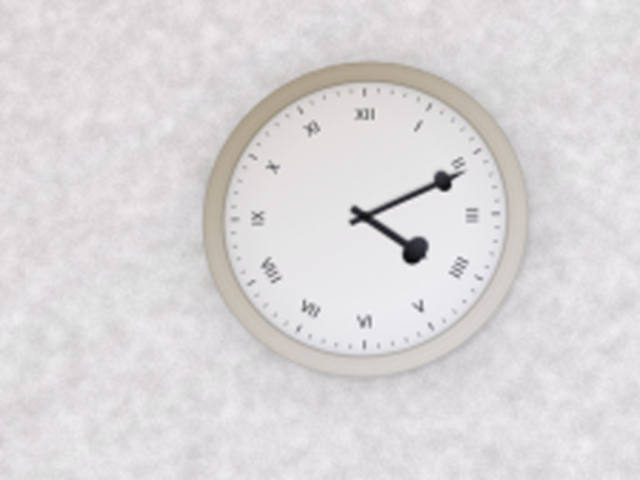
4:11
